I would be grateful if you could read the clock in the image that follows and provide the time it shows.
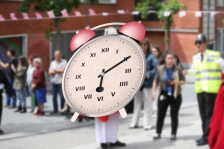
6:10
